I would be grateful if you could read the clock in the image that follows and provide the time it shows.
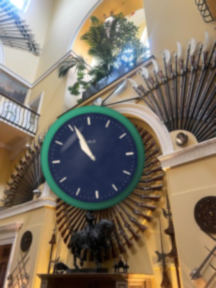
10:56
